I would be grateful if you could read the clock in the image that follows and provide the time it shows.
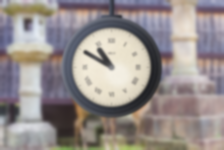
10:50
